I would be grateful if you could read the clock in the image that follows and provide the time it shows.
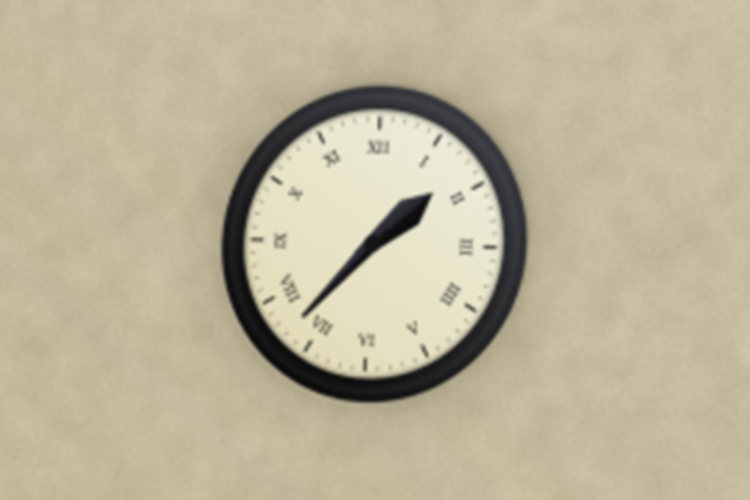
1:37
